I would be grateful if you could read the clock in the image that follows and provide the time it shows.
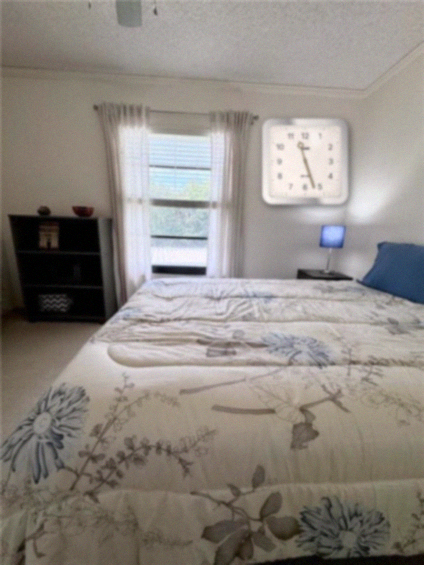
11:27
